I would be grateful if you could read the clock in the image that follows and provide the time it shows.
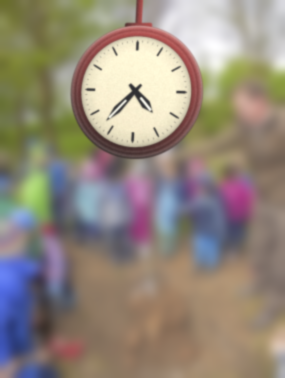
4:37
